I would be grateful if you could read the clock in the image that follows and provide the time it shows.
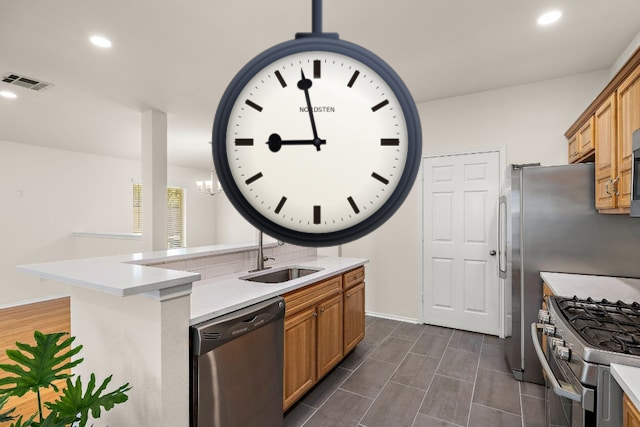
8:58
